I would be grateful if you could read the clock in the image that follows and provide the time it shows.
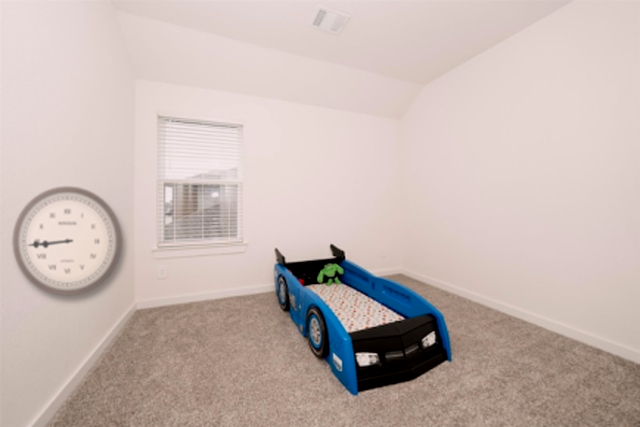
8:44
